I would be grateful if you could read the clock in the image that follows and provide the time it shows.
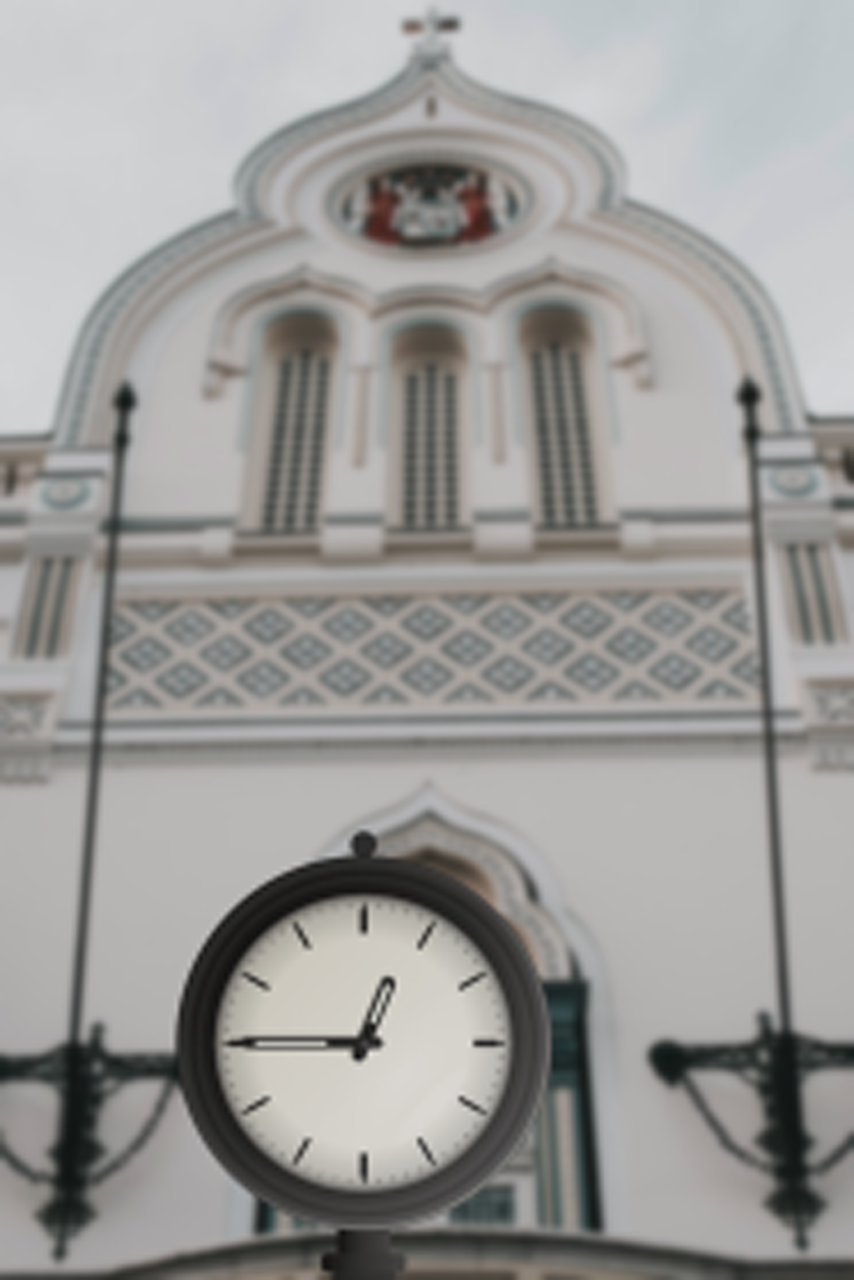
12:45
